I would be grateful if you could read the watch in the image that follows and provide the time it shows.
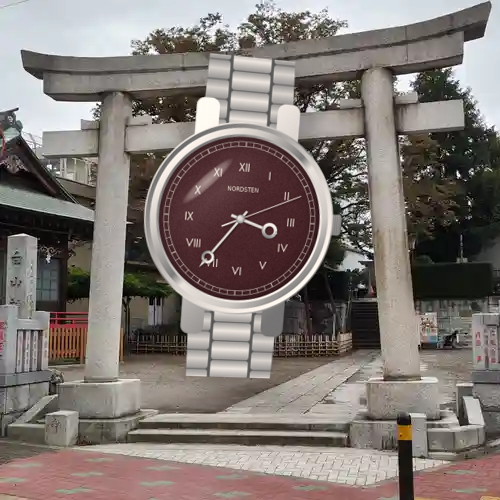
3:36:11
